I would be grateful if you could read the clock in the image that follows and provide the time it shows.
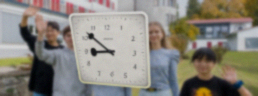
8:52
